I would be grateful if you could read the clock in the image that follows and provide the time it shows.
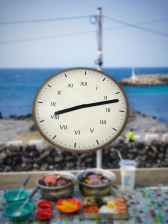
8:12
